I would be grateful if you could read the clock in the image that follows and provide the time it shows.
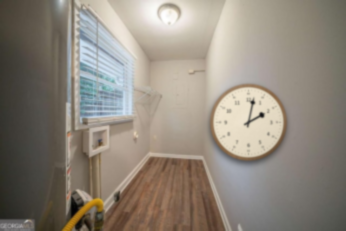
2:02
